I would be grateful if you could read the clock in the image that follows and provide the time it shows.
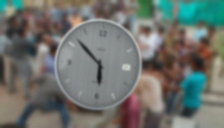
5:52
